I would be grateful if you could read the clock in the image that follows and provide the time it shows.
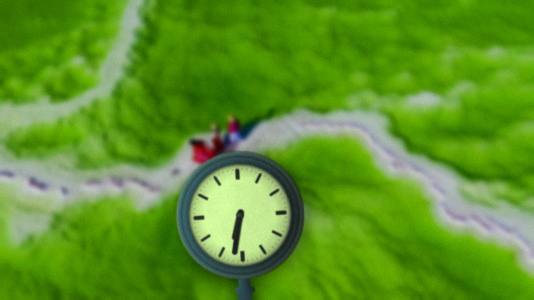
6:32
